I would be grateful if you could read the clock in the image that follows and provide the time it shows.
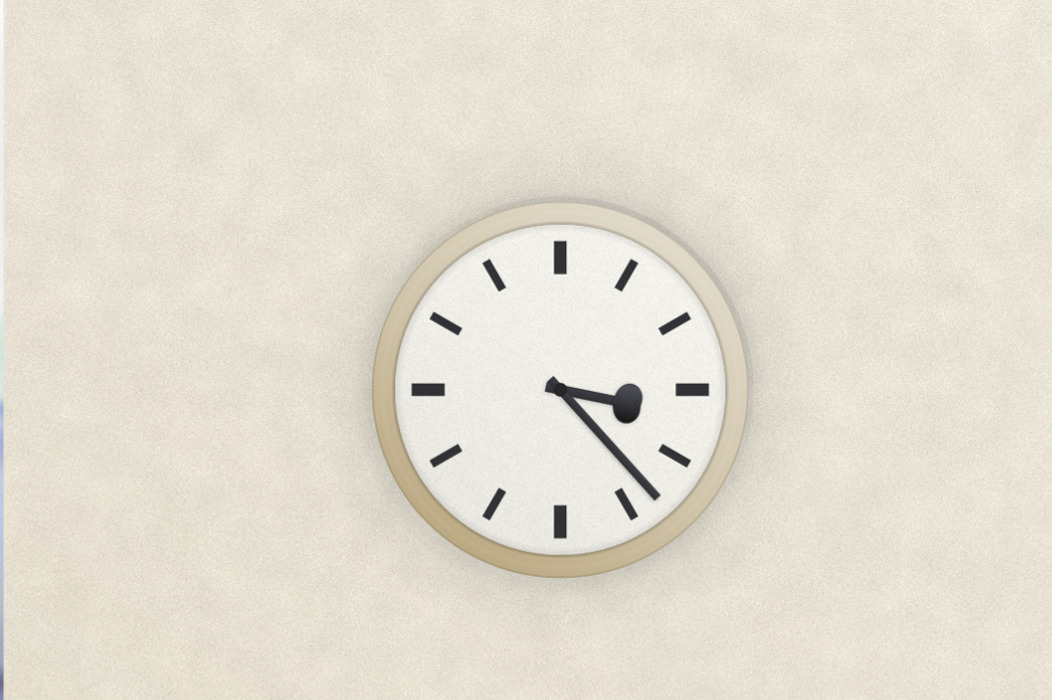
3:23
